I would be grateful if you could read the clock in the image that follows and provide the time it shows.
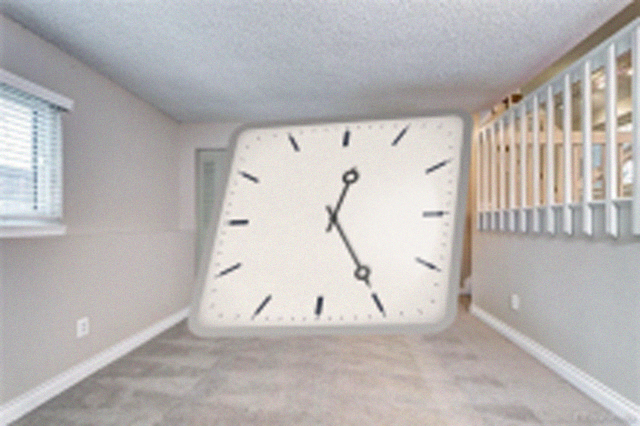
12:25
